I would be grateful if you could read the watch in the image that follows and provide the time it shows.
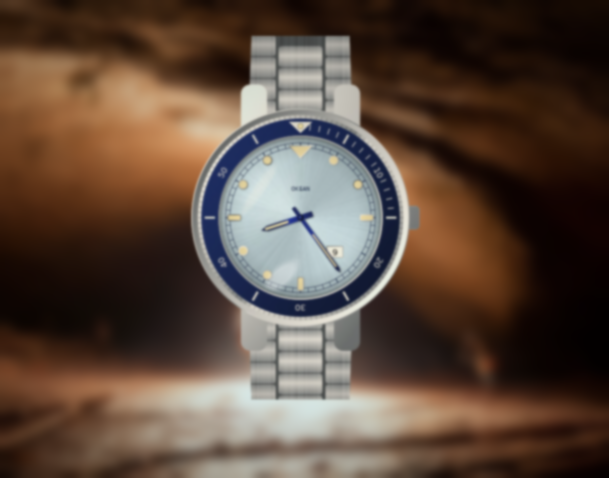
8:24
